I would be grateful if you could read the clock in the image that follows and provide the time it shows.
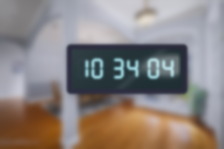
10:34:04
